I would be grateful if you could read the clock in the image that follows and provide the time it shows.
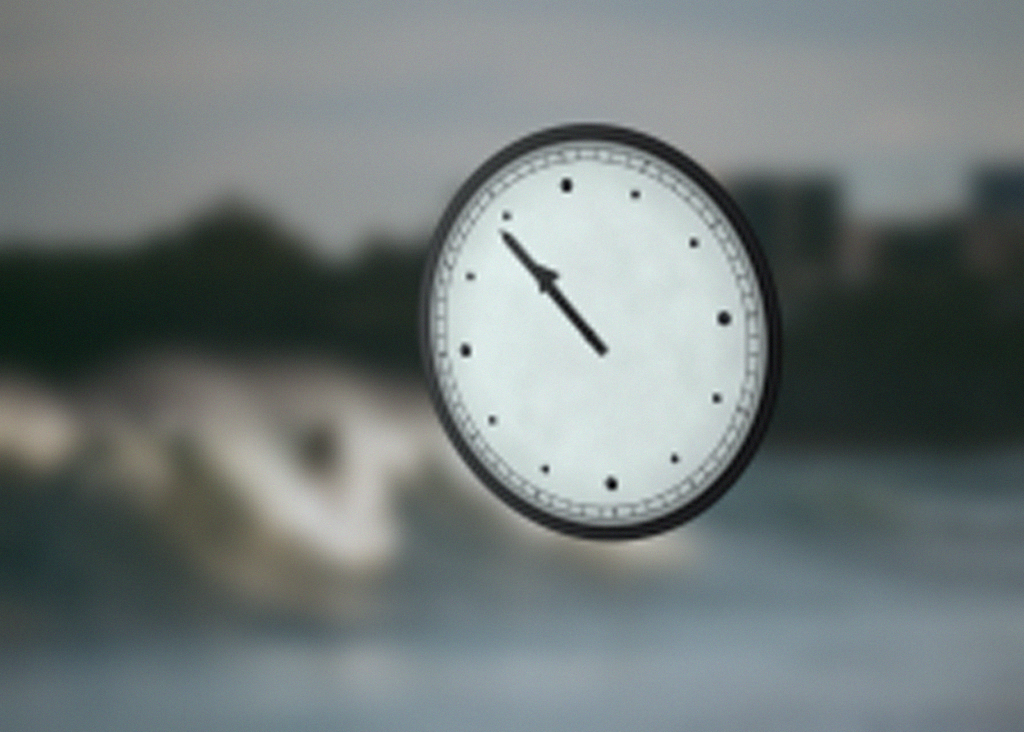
10:54
